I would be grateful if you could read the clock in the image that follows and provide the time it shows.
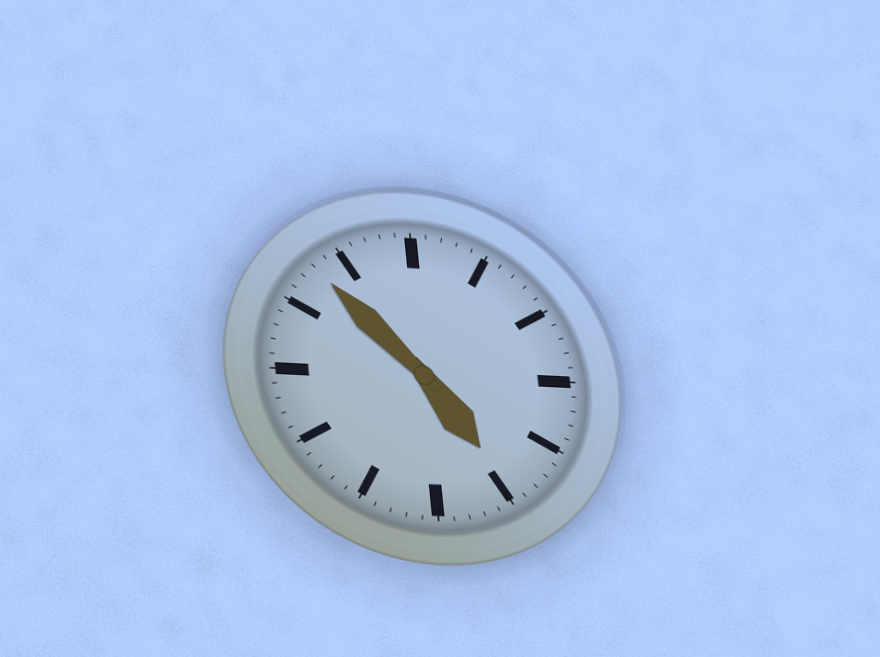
4:53
